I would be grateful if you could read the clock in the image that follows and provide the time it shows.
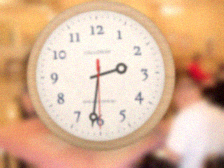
2:31:30
